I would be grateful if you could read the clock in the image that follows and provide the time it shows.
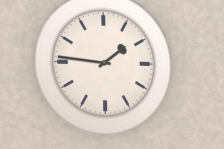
1:46
